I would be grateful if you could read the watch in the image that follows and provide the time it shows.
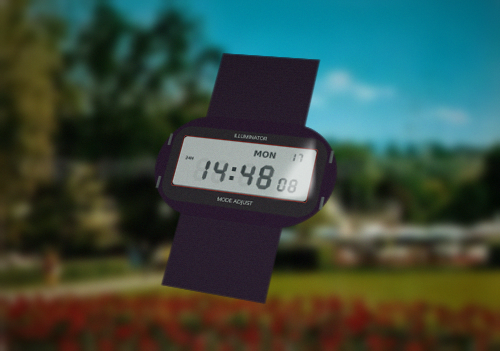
14:48:08
